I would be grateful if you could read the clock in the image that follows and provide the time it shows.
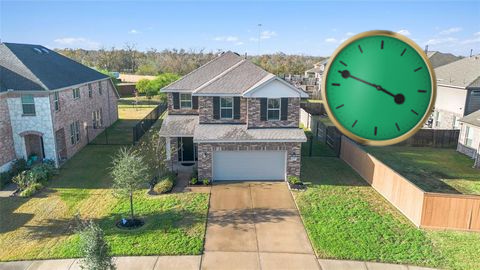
3:48
